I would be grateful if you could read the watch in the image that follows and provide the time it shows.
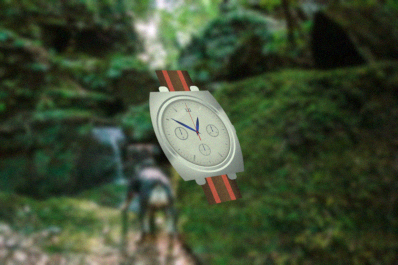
12:51
